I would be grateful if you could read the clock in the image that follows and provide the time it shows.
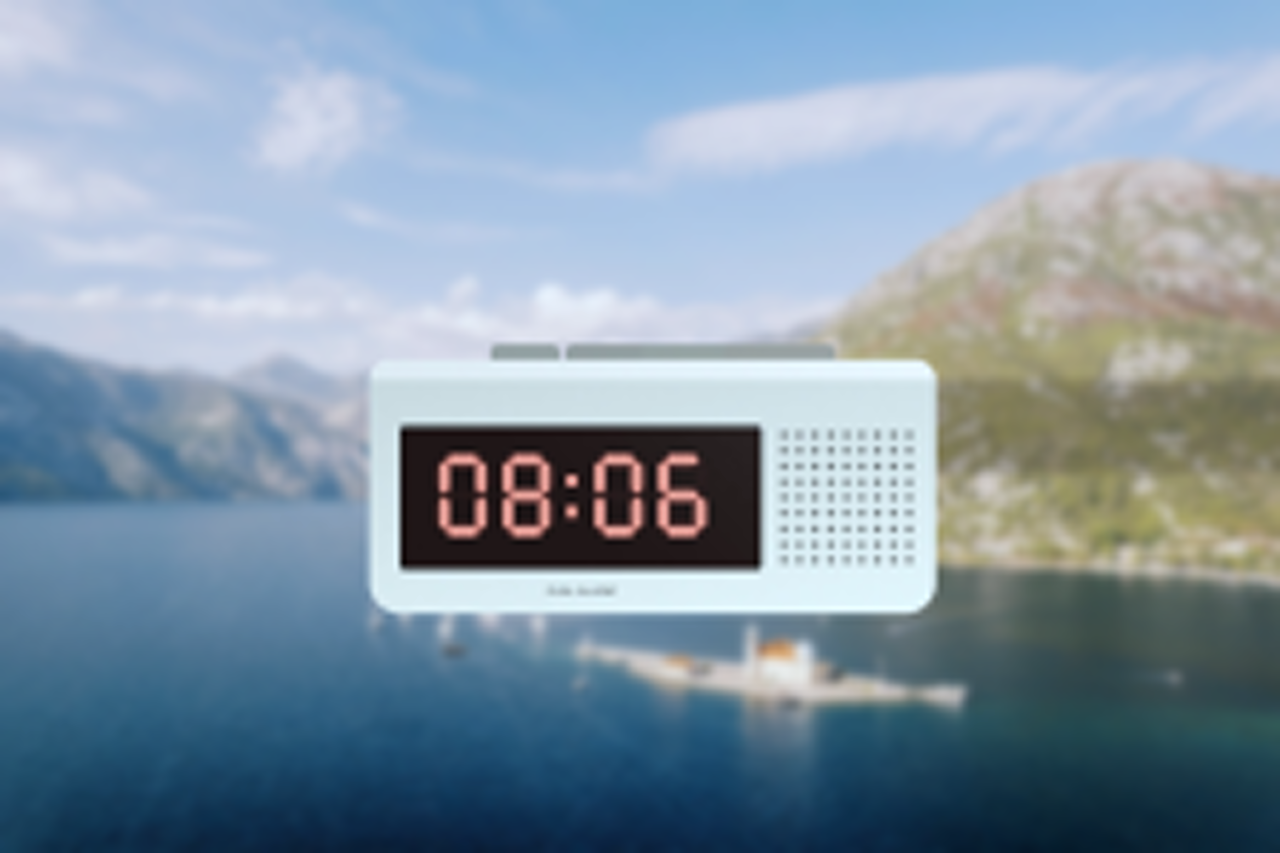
8:06
